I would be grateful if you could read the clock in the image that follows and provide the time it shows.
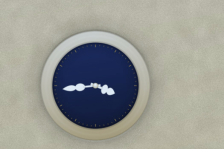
3:44
